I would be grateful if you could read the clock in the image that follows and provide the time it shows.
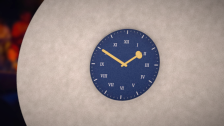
1:50
